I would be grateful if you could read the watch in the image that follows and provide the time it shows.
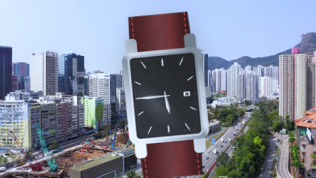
5:45
